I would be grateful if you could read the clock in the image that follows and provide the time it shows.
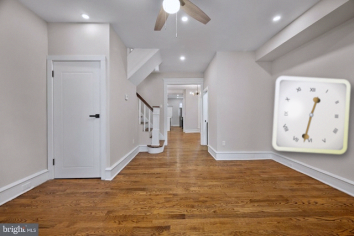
12:32
